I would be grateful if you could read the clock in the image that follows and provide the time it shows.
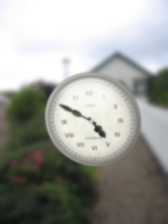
4:50
